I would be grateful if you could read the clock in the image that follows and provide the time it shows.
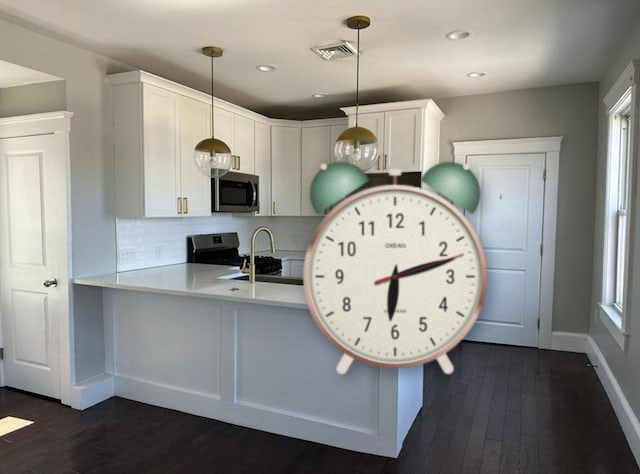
6:12:12
